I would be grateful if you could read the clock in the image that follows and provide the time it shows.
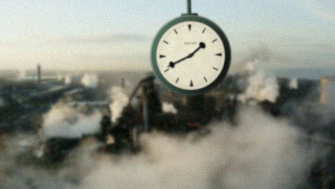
1:41
